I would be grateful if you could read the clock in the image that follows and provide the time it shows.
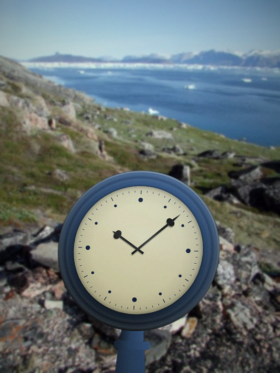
10:08
